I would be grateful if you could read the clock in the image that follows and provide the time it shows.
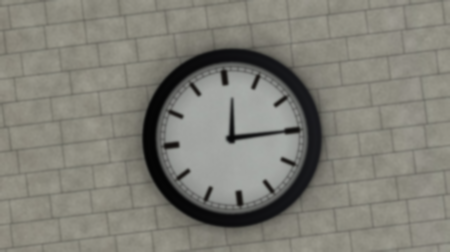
12:15
